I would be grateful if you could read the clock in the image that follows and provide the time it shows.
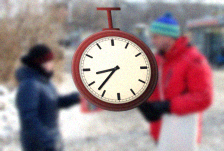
8:37
